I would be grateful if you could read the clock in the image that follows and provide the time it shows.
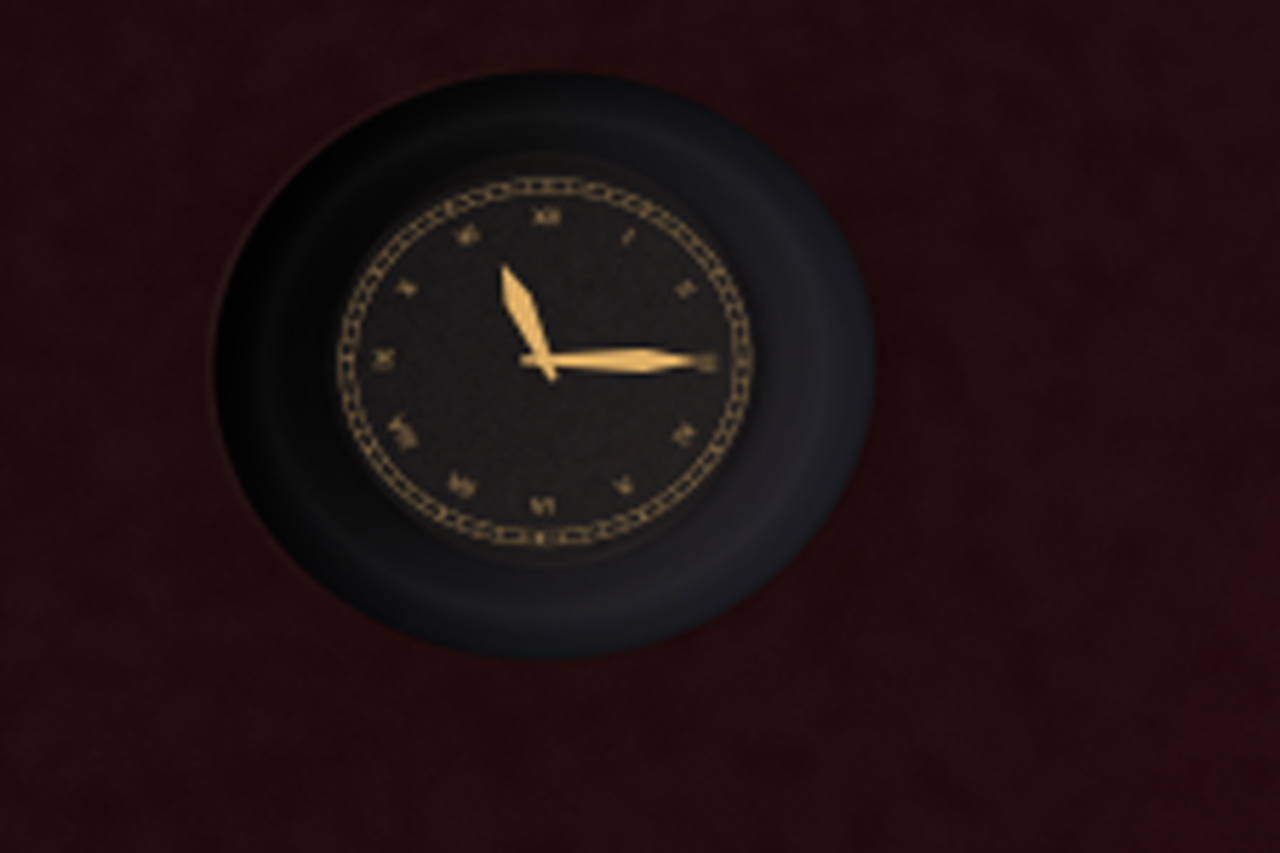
11:15
